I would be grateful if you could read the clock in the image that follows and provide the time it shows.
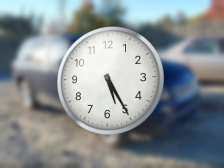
5:25
